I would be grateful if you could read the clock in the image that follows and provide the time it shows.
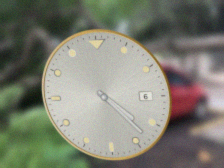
4:23
